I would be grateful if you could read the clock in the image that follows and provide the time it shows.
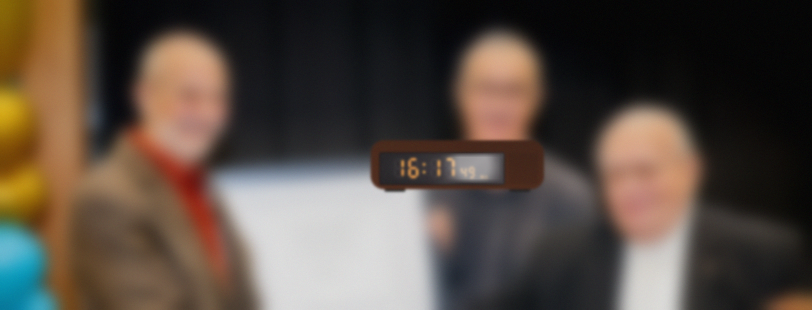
16:17
